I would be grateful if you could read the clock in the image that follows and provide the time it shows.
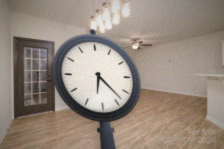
6:23
